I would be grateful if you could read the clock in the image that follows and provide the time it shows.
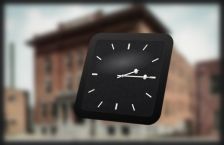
2:15
